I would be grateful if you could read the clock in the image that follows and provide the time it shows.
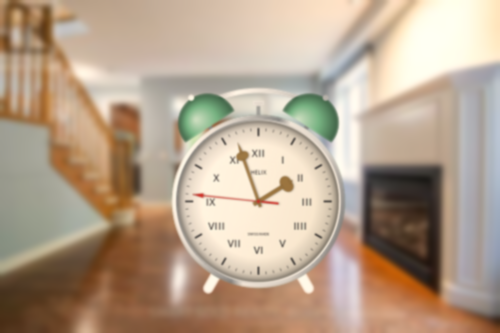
1:56:46
